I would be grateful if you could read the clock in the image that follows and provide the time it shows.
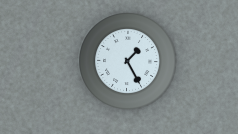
1:25
